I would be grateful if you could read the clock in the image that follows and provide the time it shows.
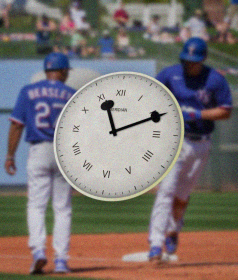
11:11
